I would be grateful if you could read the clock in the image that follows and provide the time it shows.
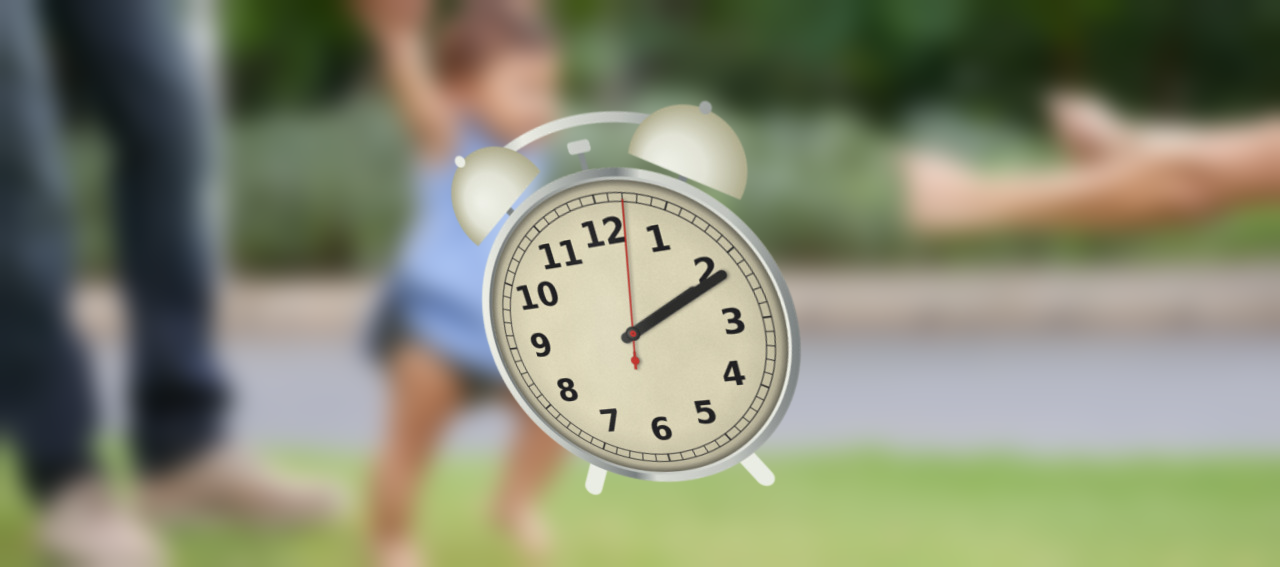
2:11:02
